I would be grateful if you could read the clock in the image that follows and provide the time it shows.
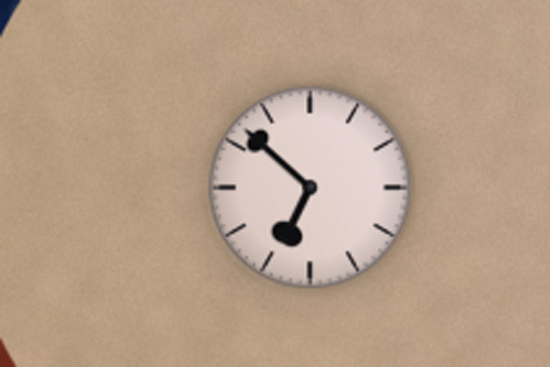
6:52
